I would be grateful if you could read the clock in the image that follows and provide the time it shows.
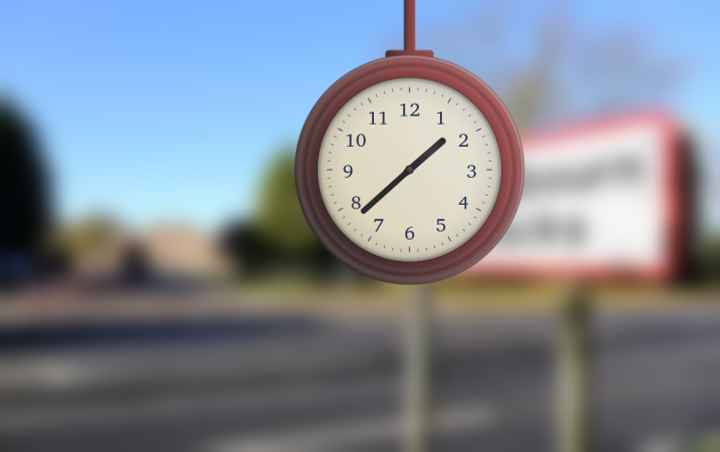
1:38
